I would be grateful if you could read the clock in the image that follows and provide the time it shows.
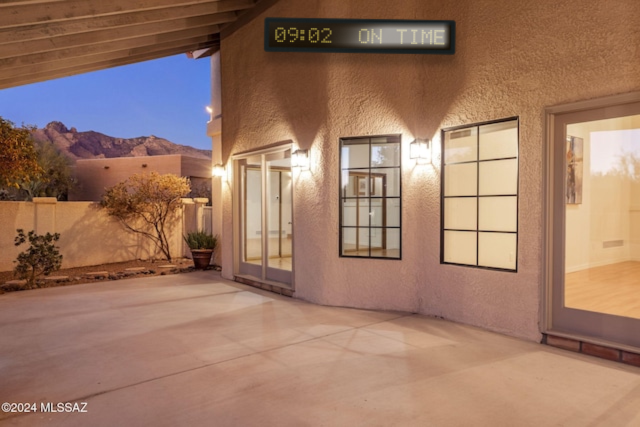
9:02
